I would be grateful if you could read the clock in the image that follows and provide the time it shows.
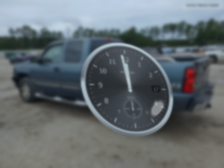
11:59
